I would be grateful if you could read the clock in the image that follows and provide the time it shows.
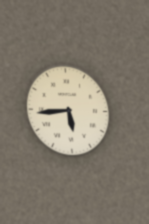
5:44
